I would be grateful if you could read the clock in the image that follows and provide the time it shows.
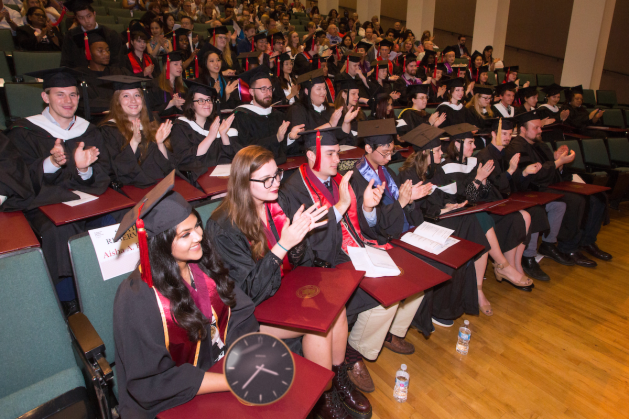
3:37
